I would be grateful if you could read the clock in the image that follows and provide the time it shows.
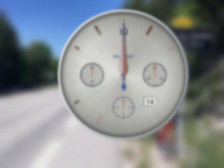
12:00
